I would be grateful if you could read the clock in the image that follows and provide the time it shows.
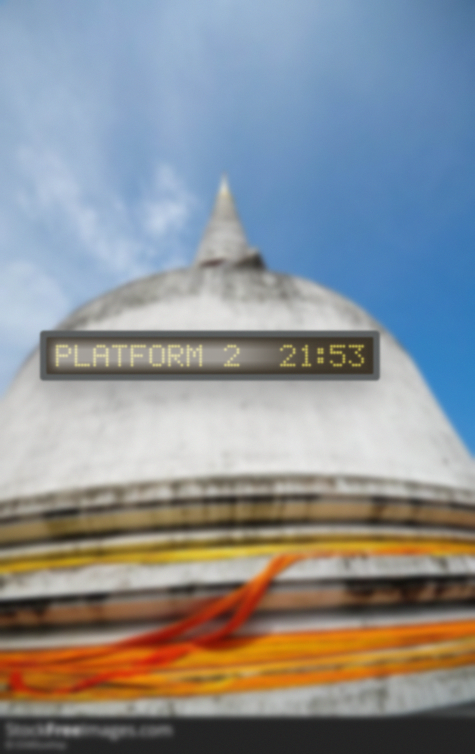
21:53
